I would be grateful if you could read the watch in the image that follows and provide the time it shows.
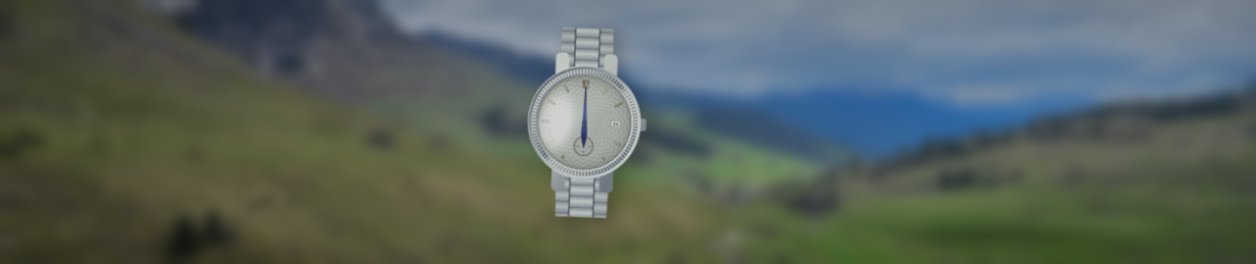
6:00
